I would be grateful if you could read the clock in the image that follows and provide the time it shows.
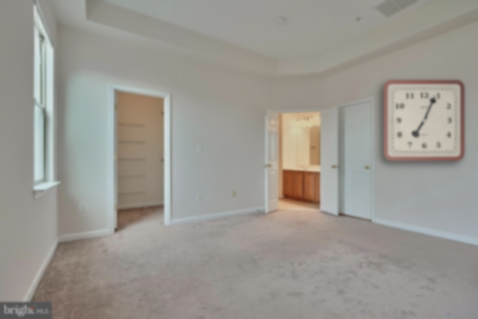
7:04
